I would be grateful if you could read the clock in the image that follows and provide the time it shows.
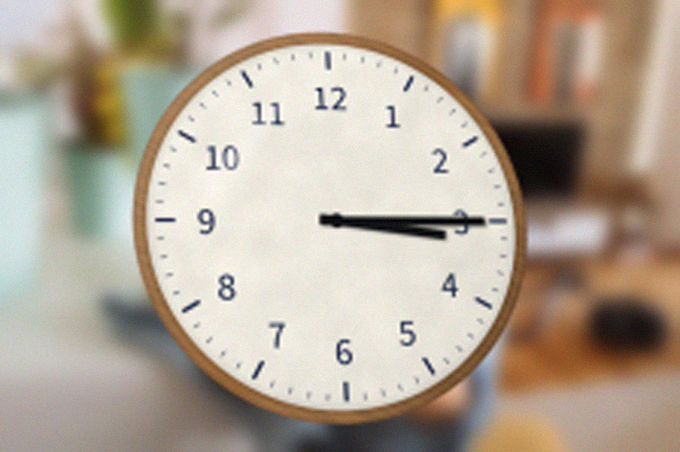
3:15
